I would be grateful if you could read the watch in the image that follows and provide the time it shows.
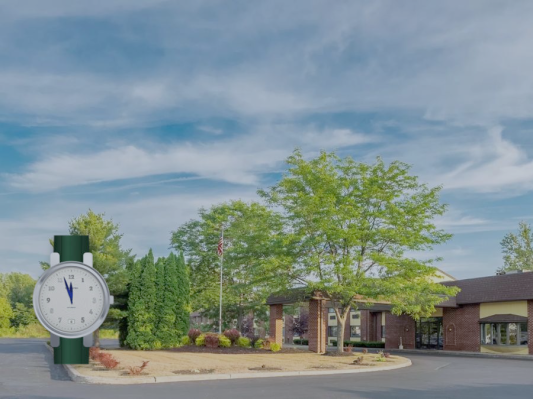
11:57
